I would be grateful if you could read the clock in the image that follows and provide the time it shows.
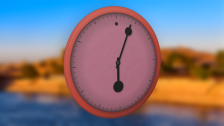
6:04
